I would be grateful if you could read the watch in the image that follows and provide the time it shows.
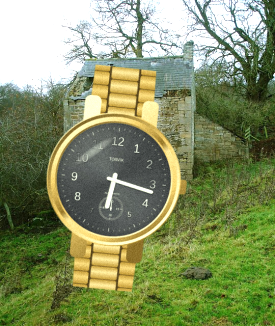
6:17
